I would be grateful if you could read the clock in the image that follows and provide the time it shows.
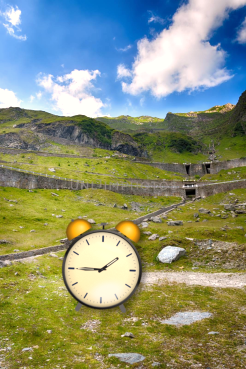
1:45
